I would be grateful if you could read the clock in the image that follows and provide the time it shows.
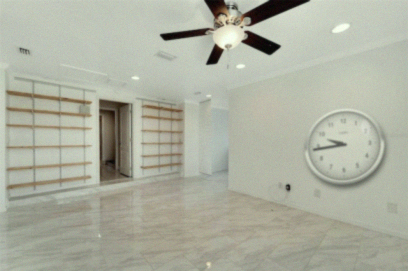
9:44
